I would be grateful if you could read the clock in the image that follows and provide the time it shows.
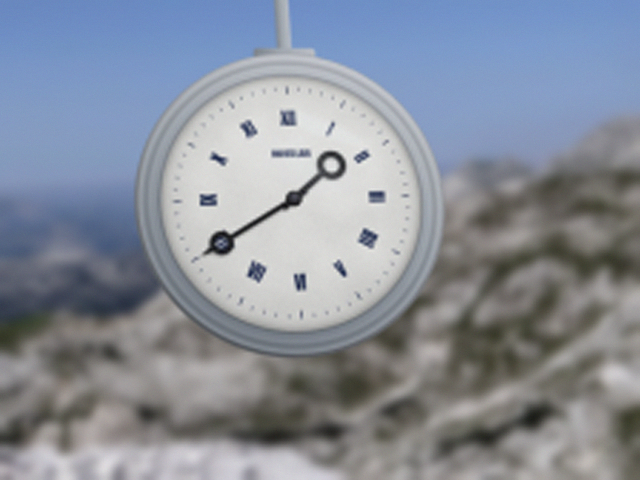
1:40
